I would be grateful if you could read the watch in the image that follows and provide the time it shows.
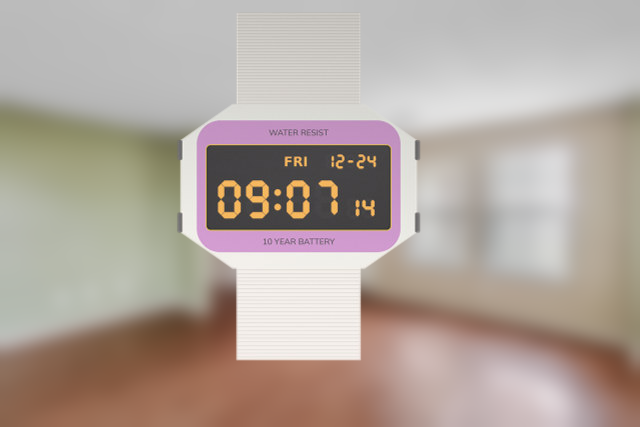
9:07:14
